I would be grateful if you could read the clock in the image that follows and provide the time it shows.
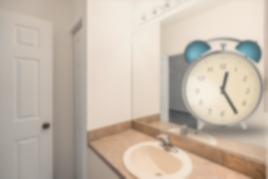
12:25
